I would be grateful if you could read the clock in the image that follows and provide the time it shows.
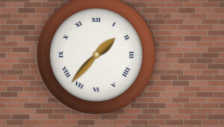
1:37
